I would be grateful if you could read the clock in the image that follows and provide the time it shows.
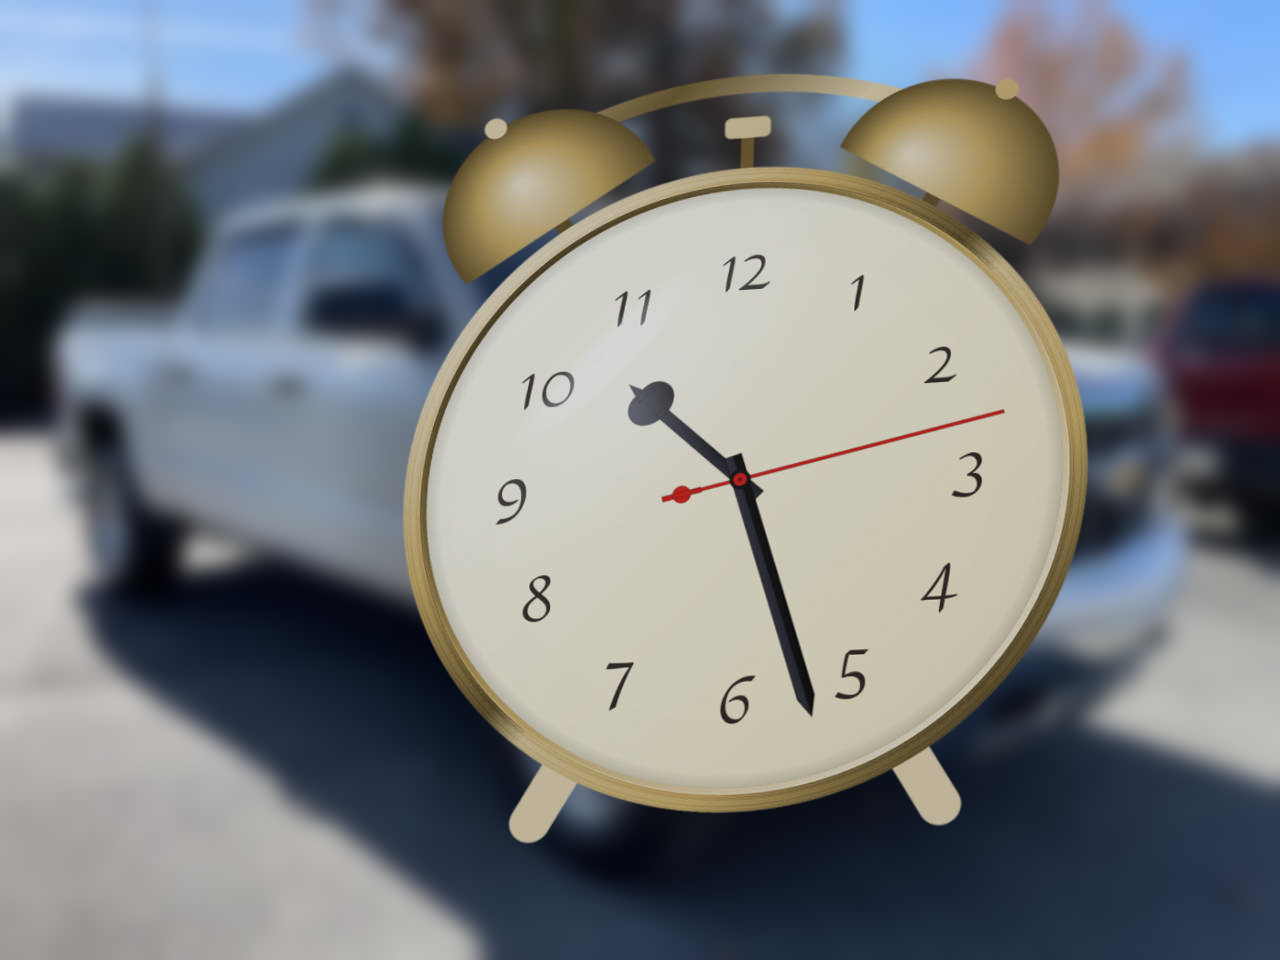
10:27:13
